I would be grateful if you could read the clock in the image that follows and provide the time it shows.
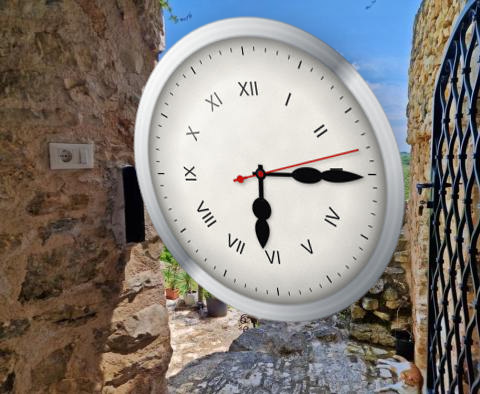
6:15:13
